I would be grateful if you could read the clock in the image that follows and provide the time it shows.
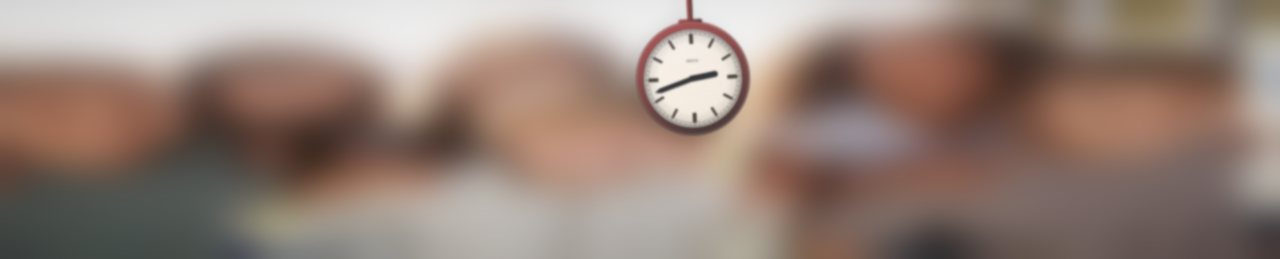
2:42
